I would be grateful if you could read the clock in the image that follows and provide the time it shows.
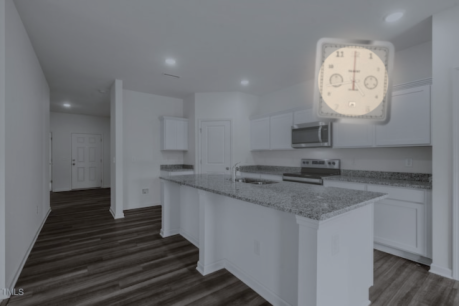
4:43
